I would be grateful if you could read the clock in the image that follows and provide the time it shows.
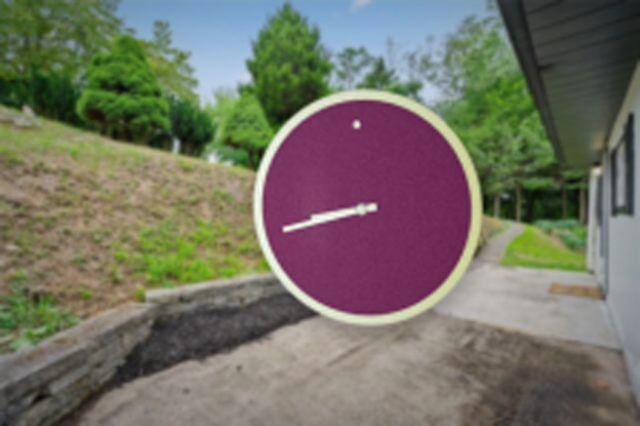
8:43
